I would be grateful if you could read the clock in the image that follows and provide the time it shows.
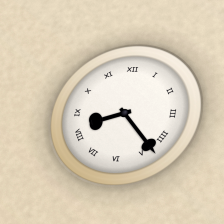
8:23
